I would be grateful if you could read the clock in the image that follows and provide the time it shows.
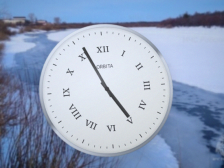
4:56
